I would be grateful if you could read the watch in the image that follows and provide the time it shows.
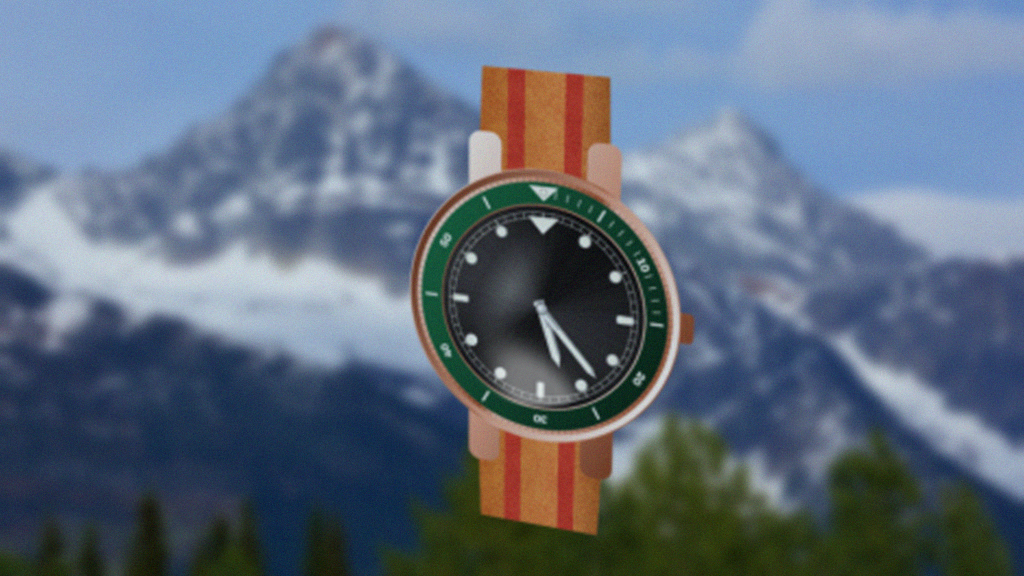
5:23
